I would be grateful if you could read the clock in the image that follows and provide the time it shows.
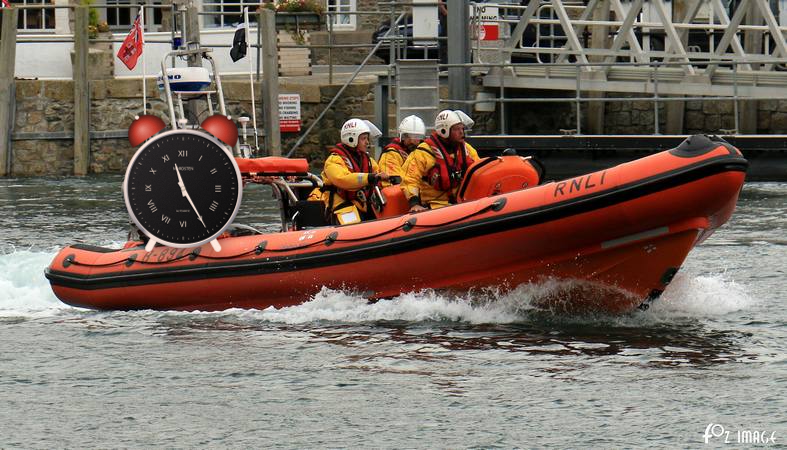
11:25
